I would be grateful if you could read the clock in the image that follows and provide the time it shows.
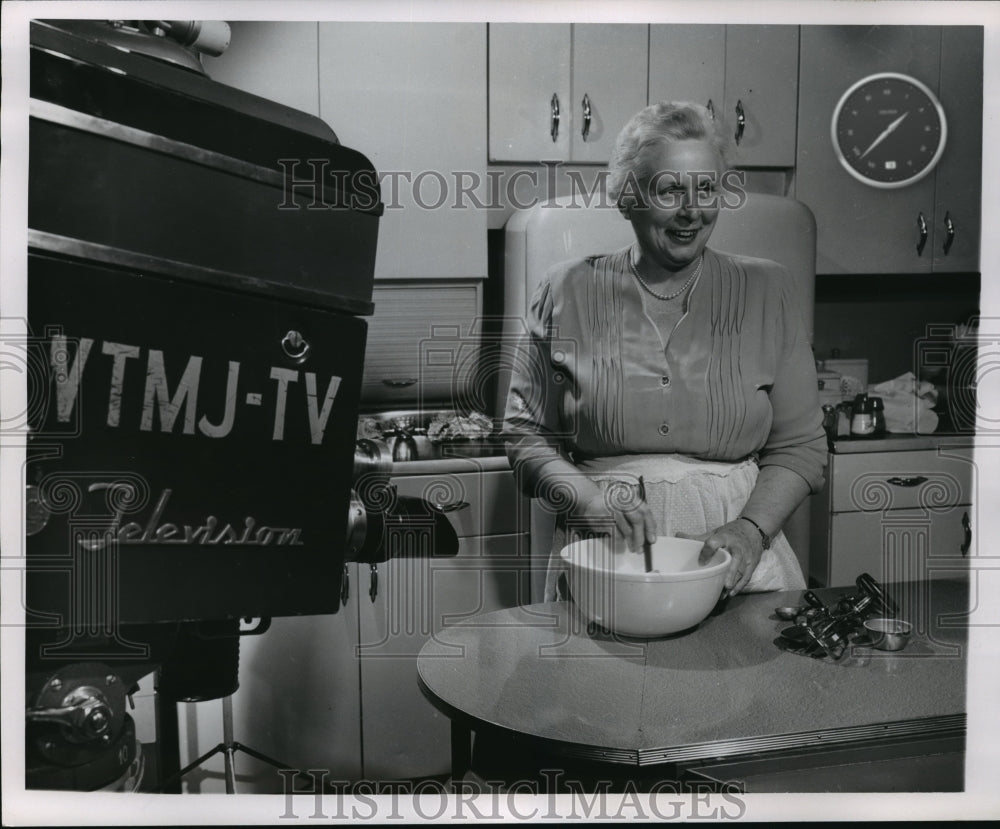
1:38
